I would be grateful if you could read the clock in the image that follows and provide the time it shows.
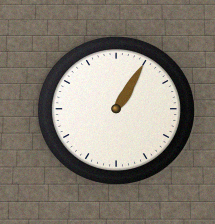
1:05
